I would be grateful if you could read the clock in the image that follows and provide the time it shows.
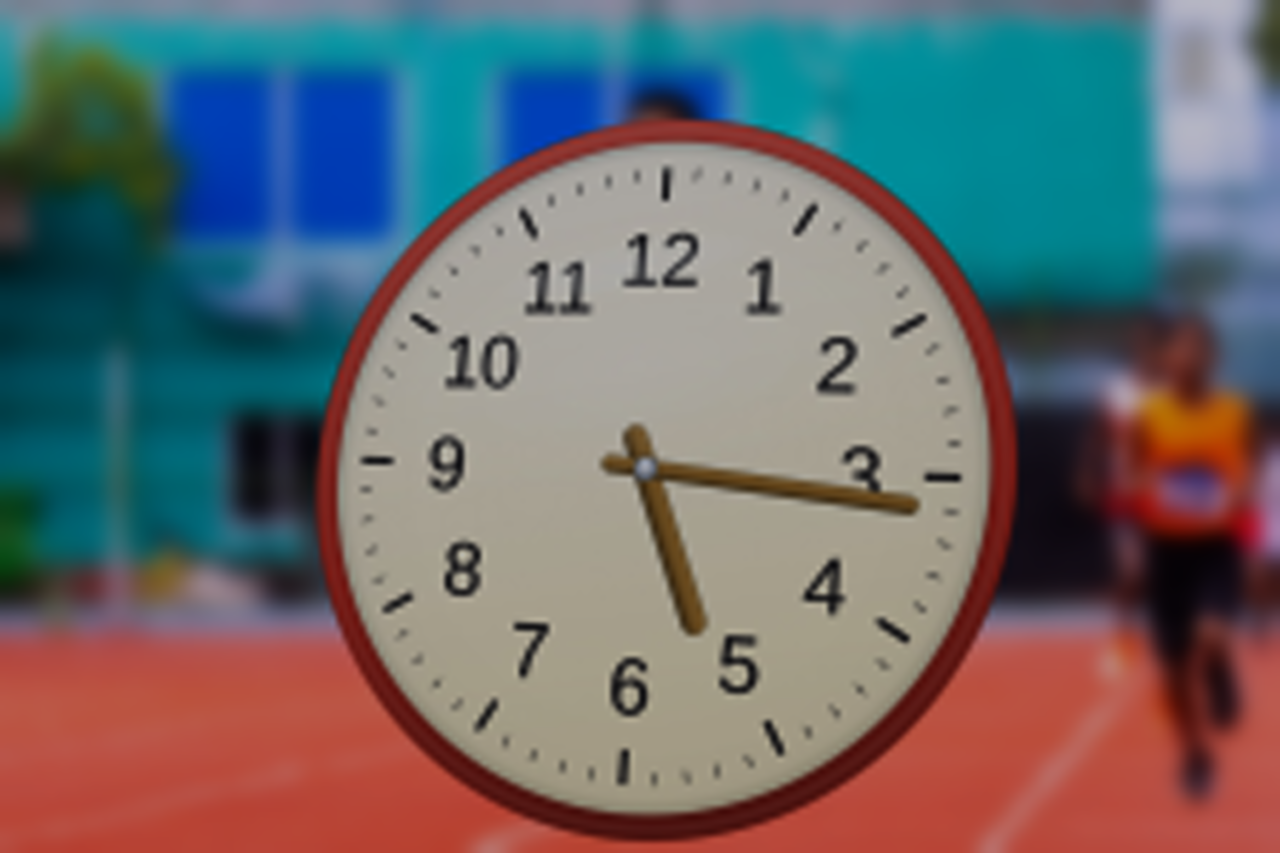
5:16
